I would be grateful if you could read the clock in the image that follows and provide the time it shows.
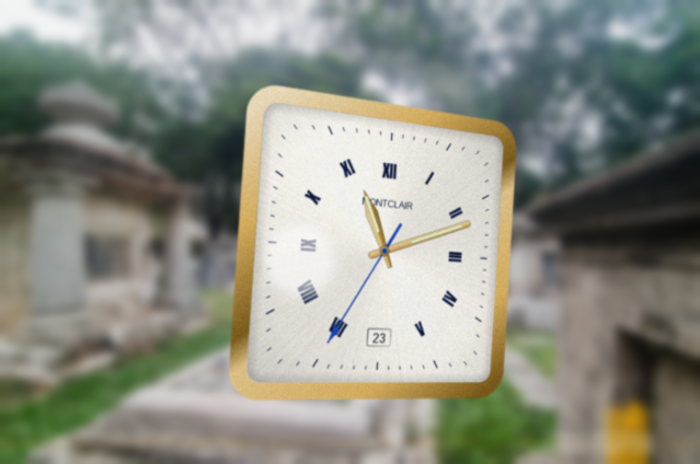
11:11:35
